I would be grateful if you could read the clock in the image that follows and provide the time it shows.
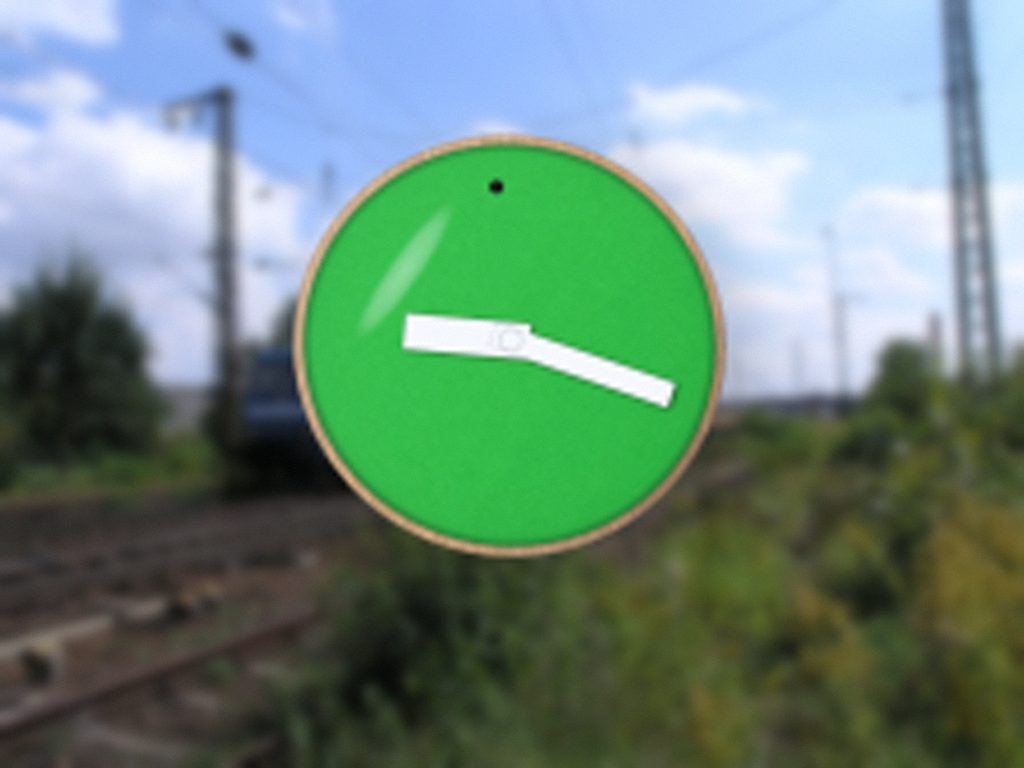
9:19
